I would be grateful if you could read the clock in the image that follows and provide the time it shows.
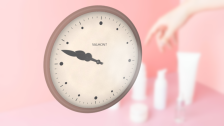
9:48
